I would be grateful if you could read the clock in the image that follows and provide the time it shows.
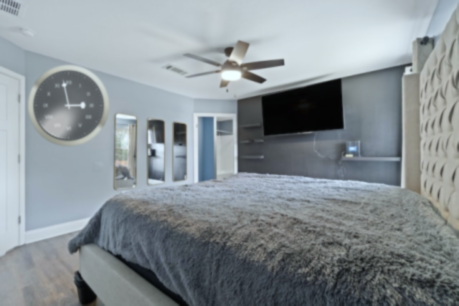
2:58
